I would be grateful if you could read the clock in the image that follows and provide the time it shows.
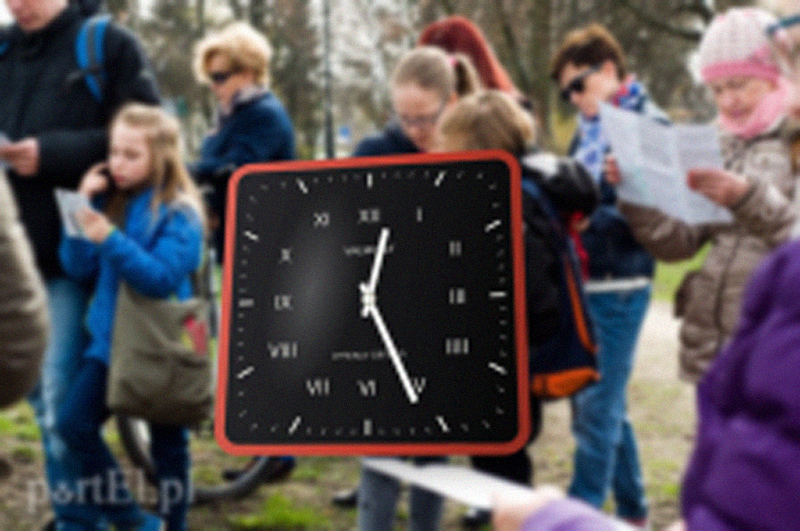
12:26
